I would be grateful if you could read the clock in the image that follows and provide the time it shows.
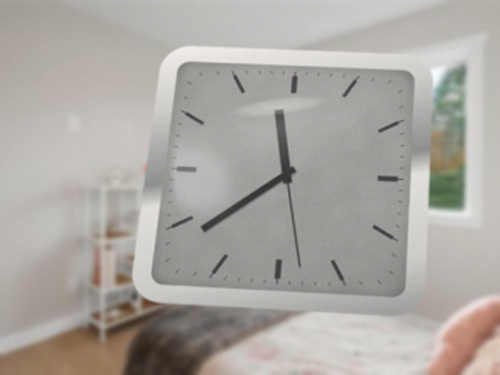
11:38:28
